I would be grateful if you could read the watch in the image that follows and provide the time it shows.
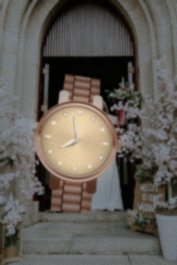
7:58
